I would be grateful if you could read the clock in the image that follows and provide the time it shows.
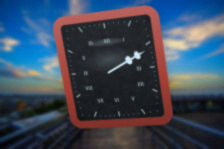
2:11
